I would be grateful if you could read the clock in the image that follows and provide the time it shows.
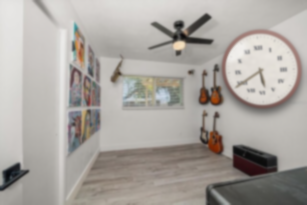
5:40
